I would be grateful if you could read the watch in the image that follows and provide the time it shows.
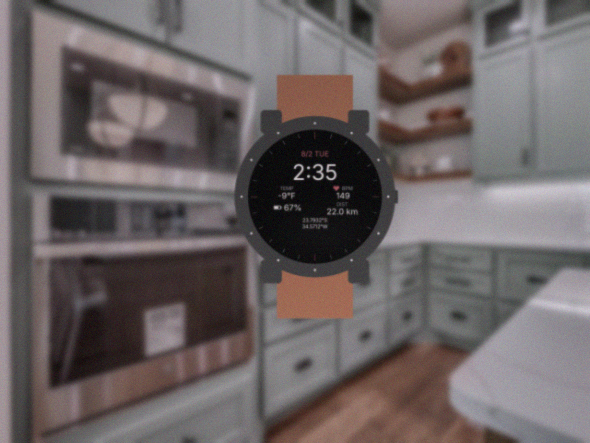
2:35
